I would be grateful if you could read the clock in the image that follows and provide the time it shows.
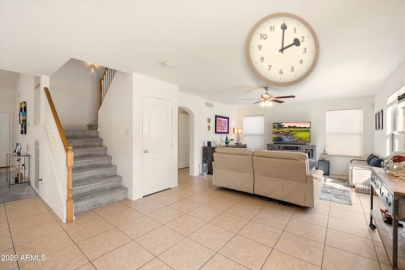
2:00
